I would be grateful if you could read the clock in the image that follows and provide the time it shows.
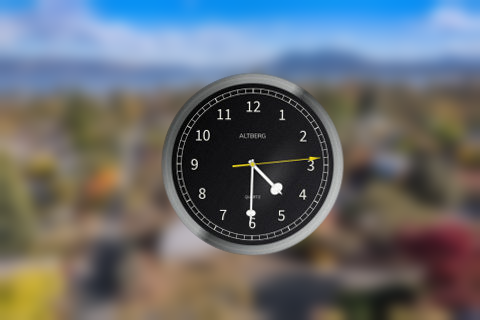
4:30:14
